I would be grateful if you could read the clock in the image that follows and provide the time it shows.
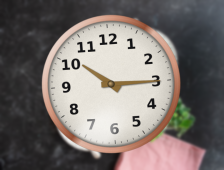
10:15
